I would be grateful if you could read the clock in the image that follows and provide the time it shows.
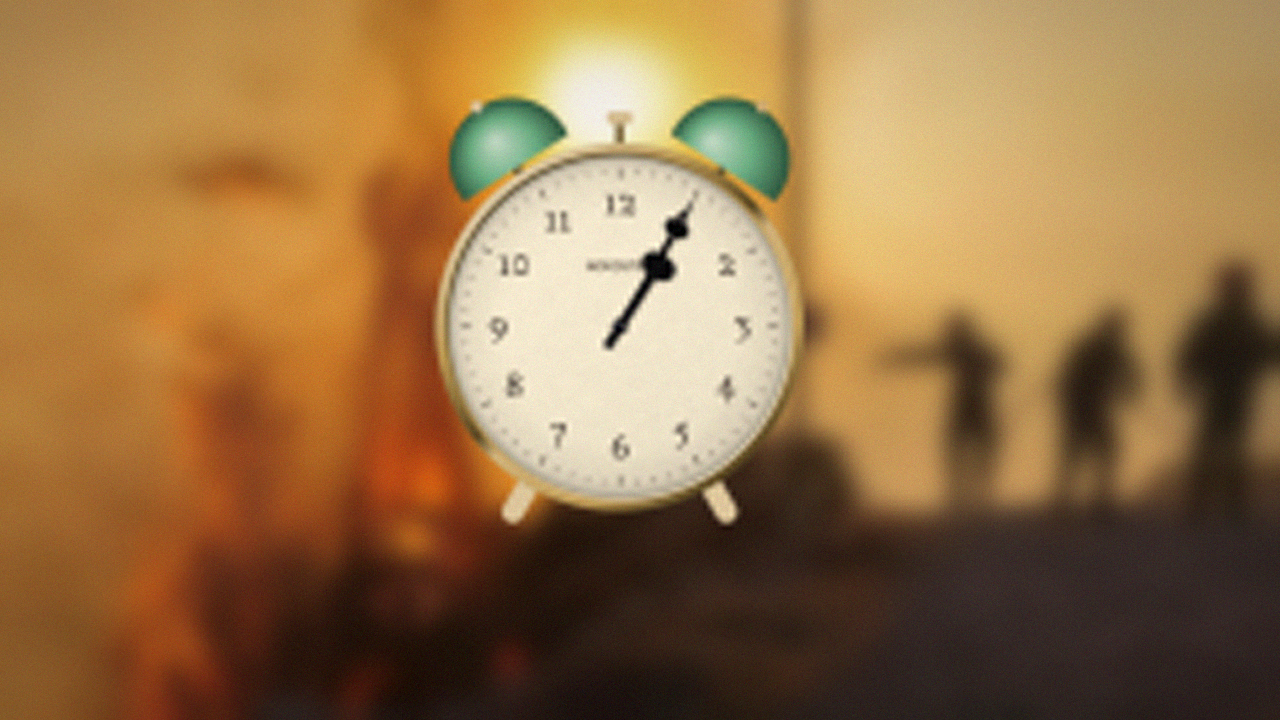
1:05
